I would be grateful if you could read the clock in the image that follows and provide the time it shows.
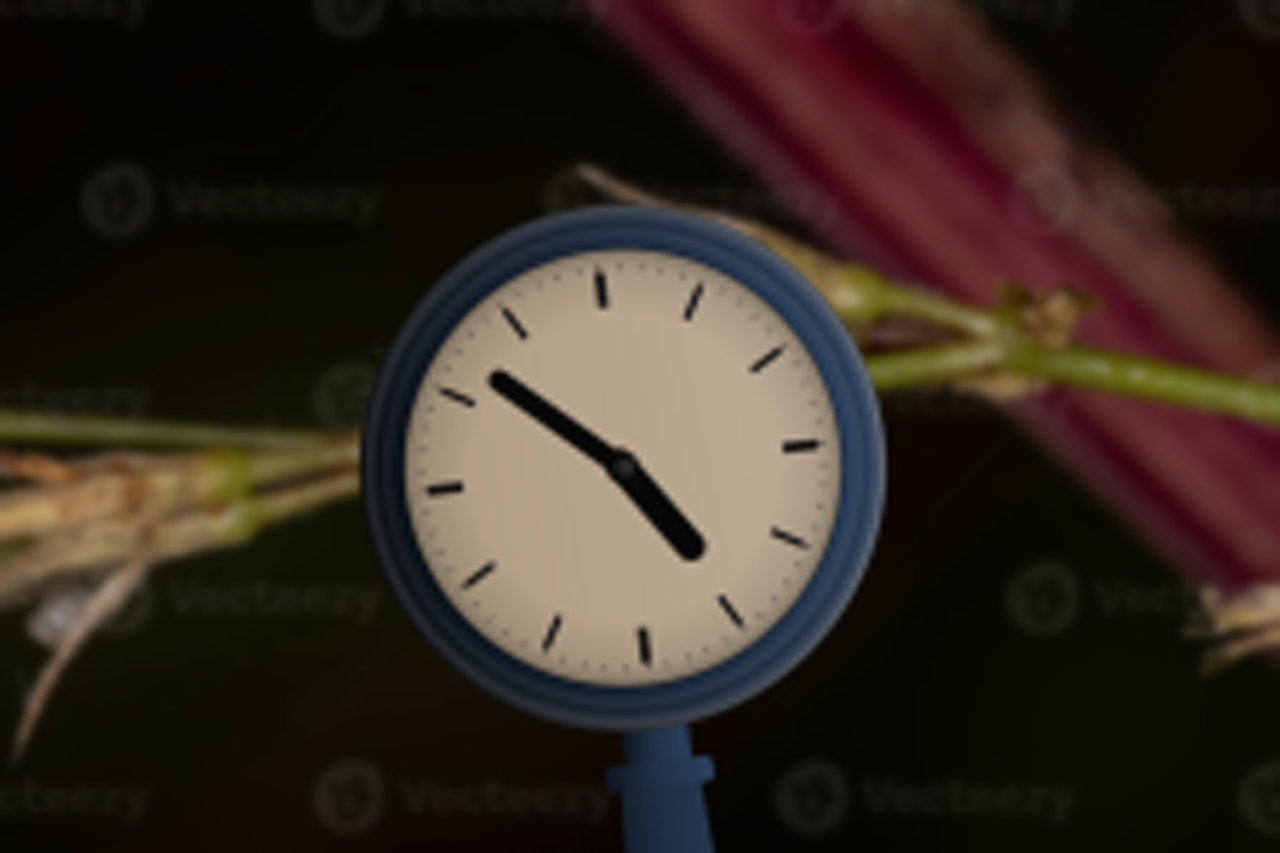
4:52
